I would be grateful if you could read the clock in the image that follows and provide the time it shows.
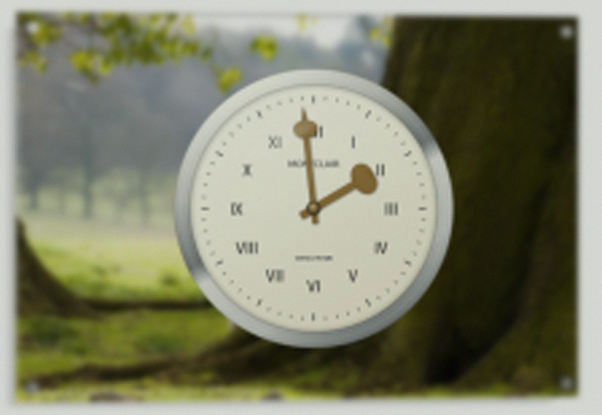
1:59
